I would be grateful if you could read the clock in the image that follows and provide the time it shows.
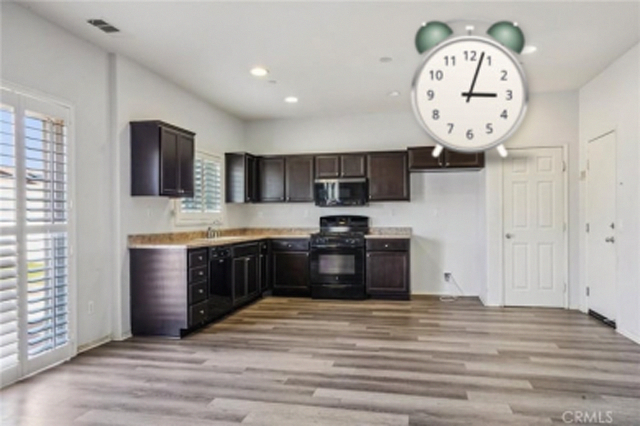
3:03
